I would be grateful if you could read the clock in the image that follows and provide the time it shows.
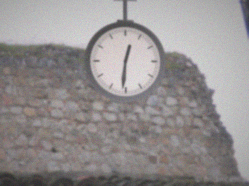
12:31
